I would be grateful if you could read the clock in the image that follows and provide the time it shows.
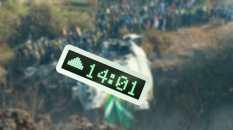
14:01
